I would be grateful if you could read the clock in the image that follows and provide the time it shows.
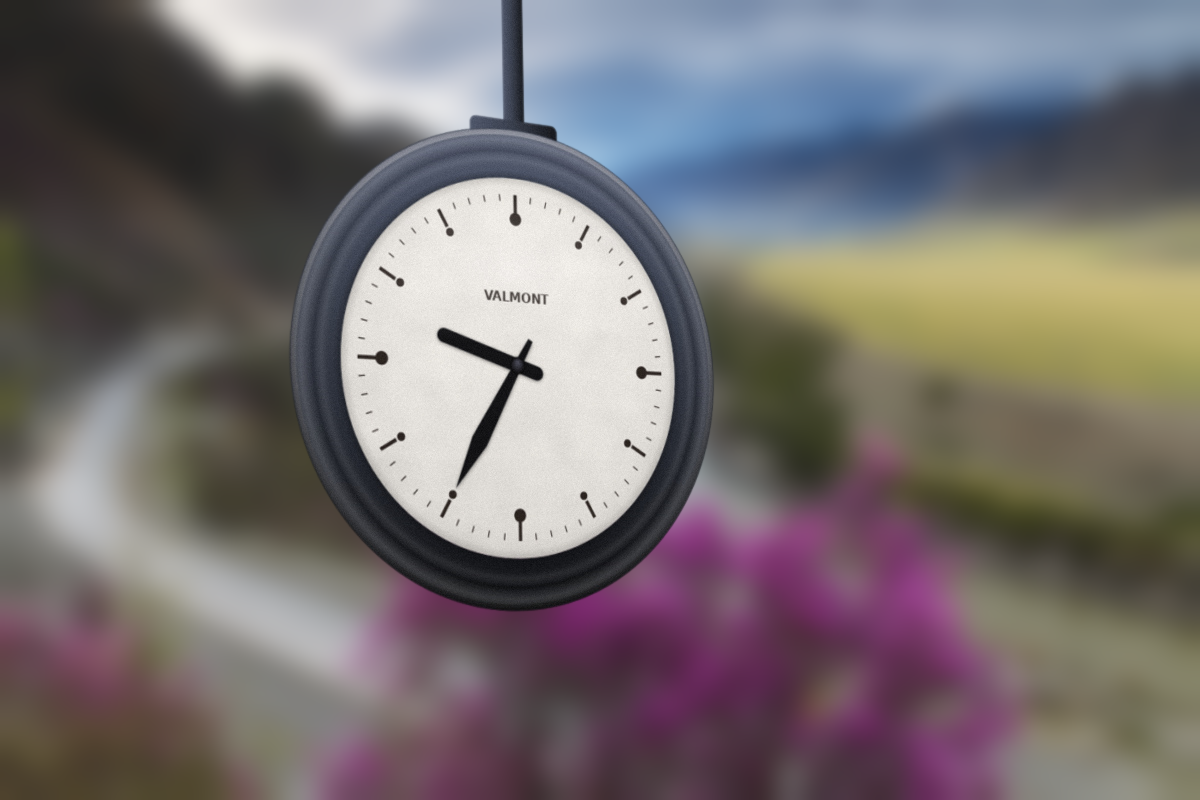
9:35
